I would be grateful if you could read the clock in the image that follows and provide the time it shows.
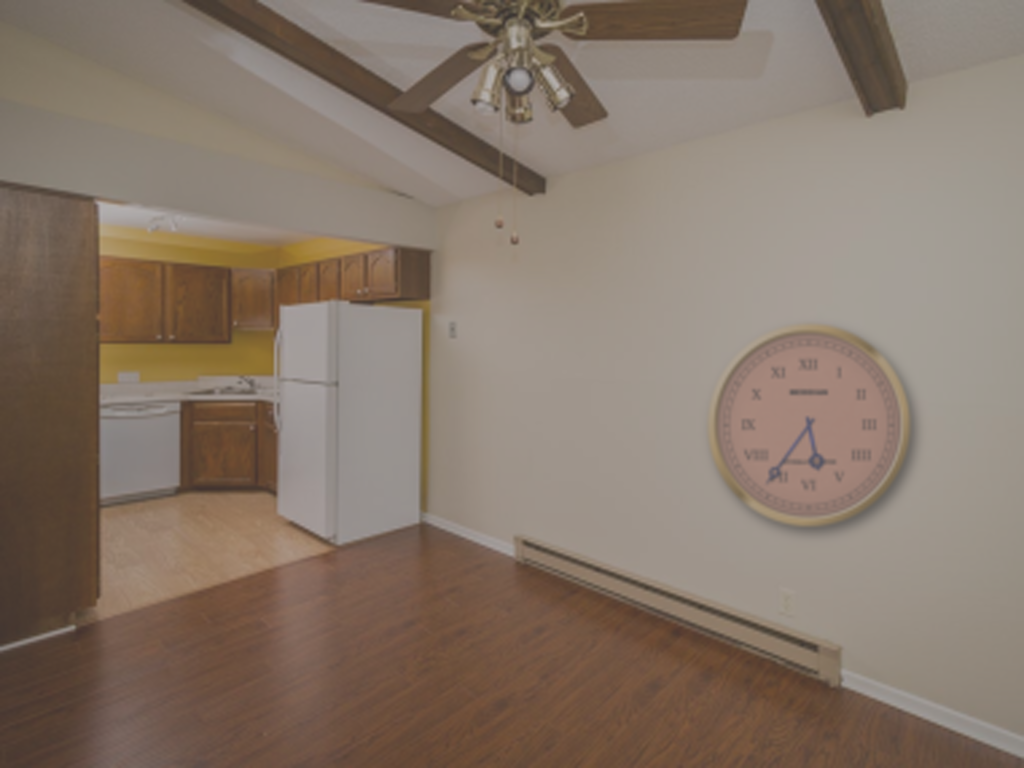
5:36
